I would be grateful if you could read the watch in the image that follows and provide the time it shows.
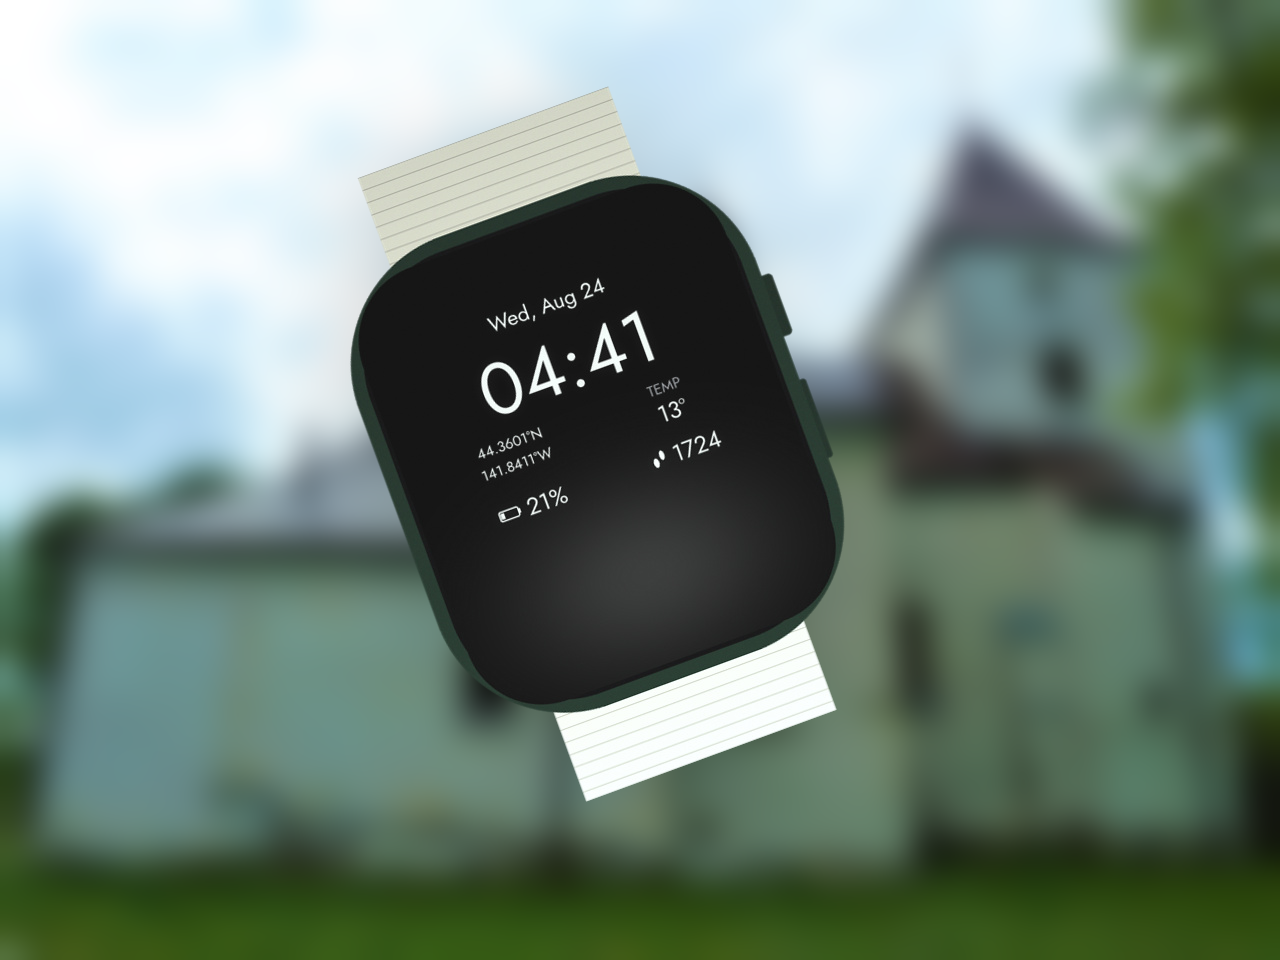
4:41
